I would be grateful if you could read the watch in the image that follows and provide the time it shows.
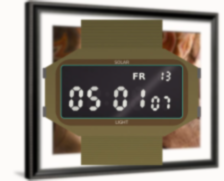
5:01:07
